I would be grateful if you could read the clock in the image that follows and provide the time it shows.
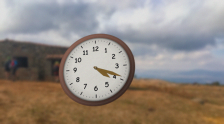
4:19
